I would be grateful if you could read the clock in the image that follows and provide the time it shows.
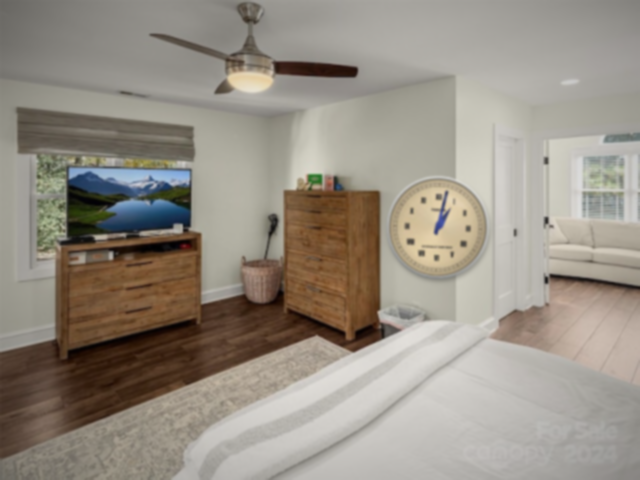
1:02
